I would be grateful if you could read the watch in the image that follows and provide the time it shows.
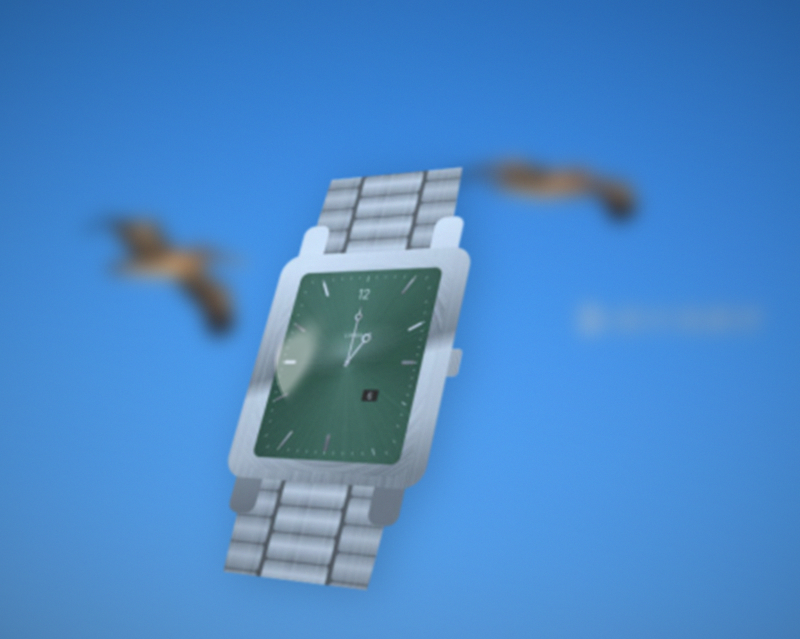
1:00
